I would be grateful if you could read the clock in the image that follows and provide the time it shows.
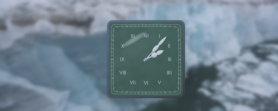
2:07
